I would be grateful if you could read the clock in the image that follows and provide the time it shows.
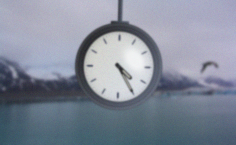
4:25
